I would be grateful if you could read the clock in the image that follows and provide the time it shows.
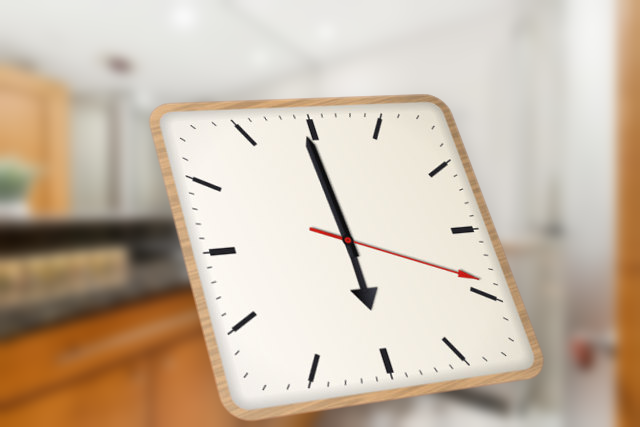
5:59:19
